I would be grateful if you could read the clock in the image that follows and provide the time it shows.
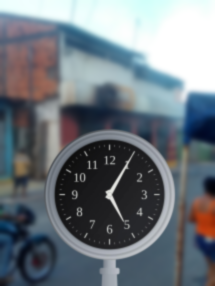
5:05
